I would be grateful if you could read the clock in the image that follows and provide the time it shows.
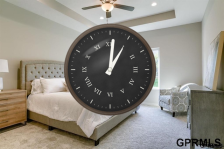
1:01
